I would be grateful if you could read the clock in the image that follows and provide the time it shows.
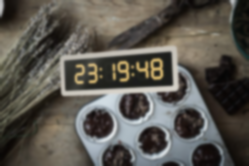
23:19:48
